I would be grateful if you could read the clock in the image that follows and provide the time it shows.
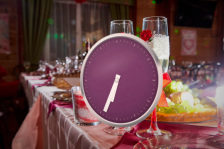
6:34
